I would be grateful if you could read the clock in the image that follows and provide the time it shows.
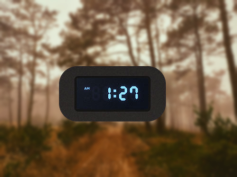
1:27
